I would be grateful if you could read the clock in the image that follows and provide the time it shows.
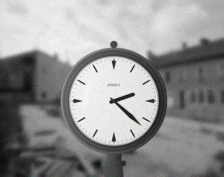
2:22
